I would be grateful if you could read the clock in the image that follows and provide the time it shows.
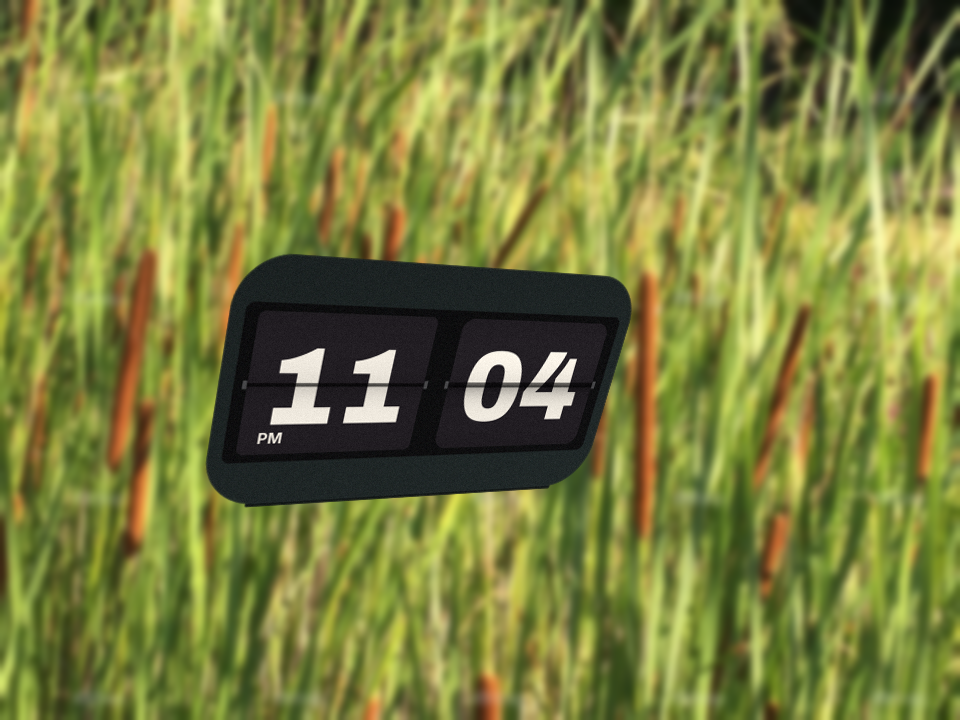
11:04
